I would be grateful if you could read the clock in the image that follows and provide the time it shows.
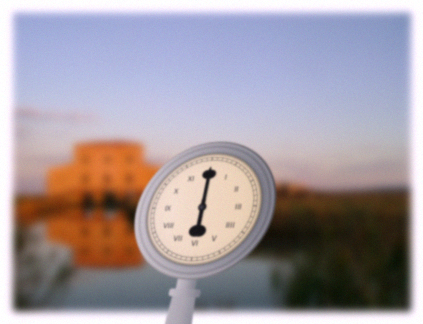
6:00
